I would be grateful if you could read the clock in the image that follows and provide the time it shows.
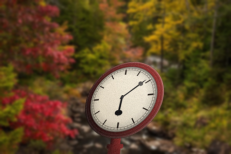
6:09
